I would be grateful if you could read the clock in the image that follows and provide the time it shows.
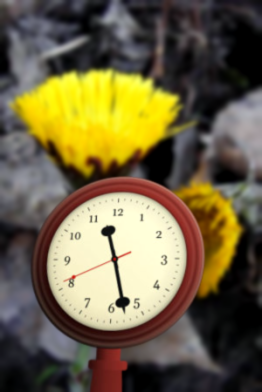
11:27:41
